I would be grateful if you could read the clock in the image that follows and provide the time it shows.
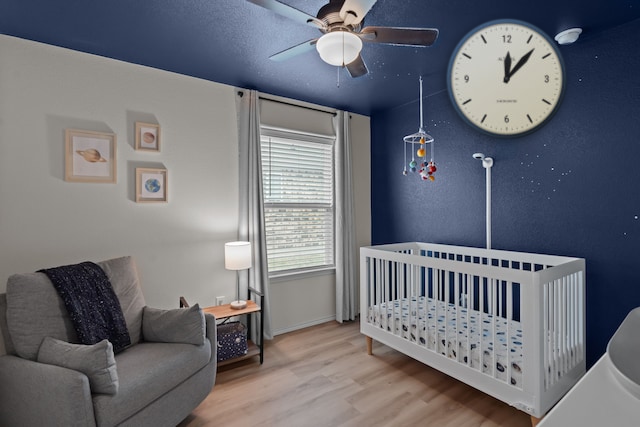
12:07
